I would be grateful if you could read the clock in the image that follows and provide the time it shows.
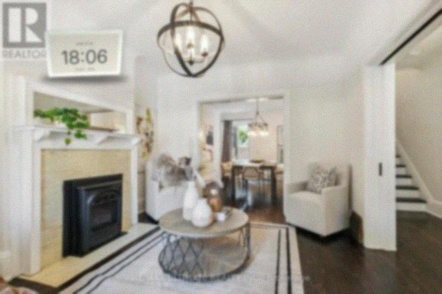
18:06
